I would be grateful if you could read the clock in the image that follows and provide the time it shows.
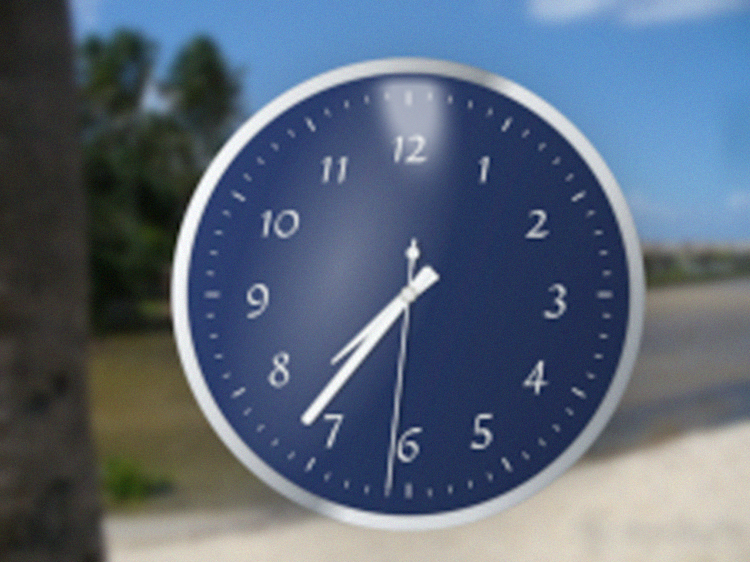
7:36:31
